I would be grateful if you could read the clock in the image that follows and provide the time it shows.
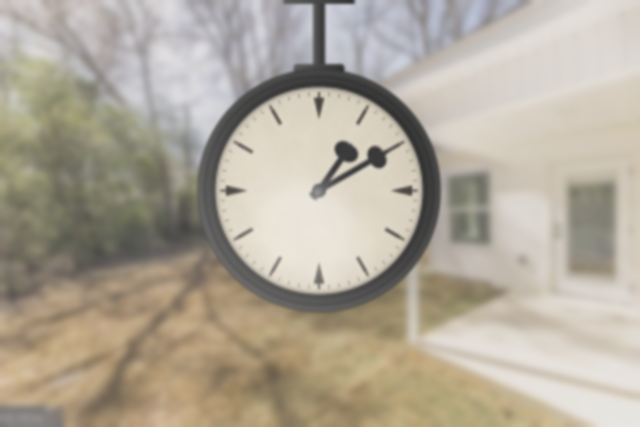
1:10
